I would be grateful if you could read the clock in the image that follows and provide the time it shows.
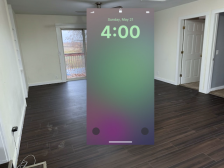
4:00
